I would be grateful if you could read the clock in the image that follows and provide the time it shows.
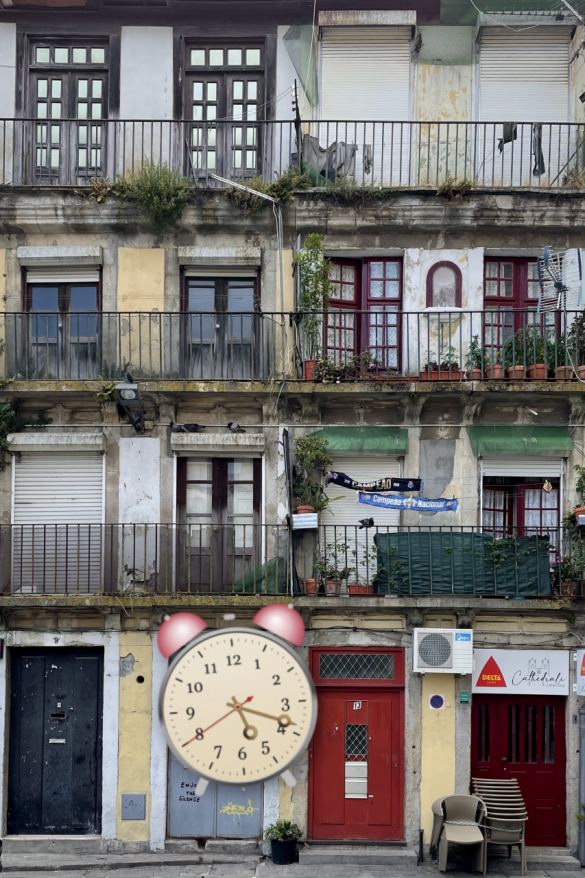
5:18:40
